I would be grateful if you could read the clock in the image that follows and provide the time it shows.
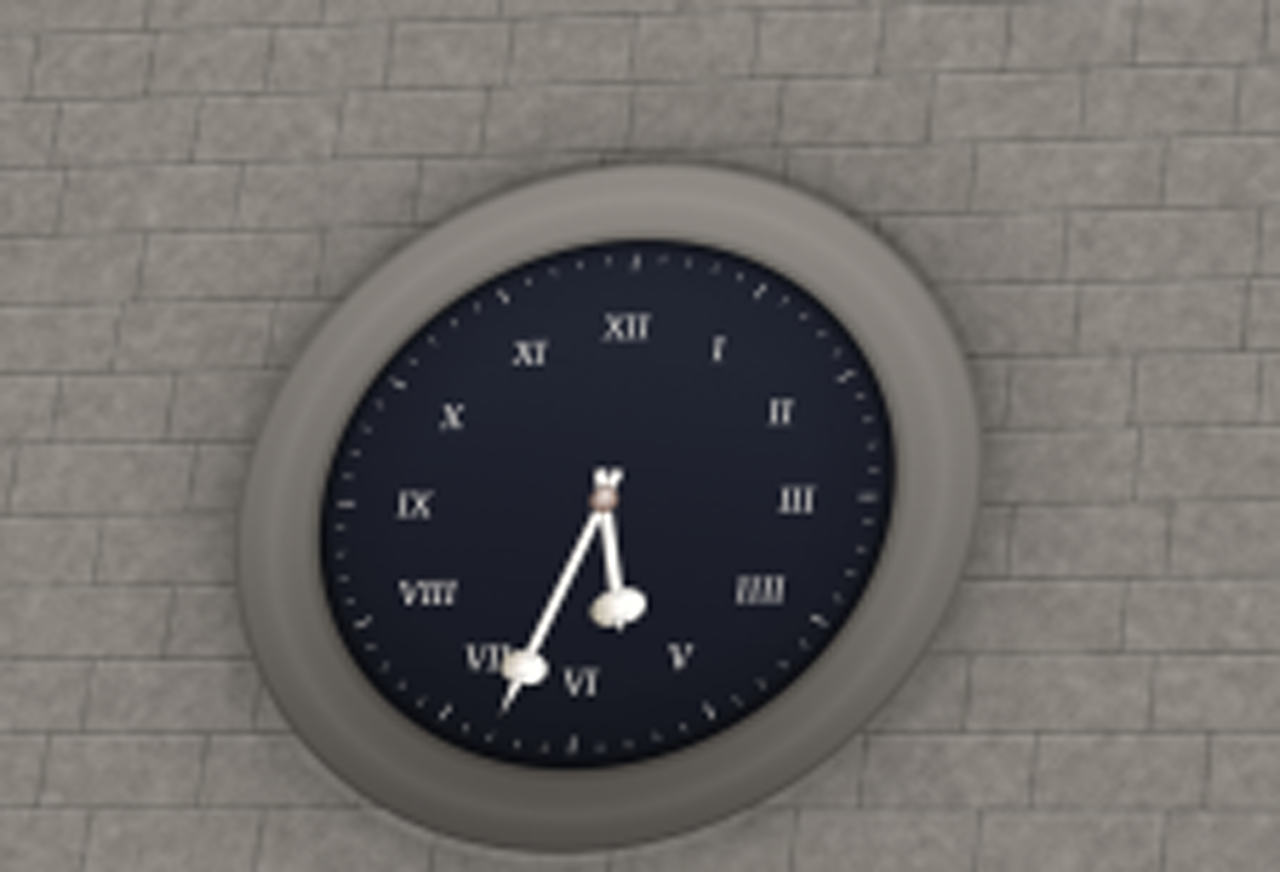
5:33
